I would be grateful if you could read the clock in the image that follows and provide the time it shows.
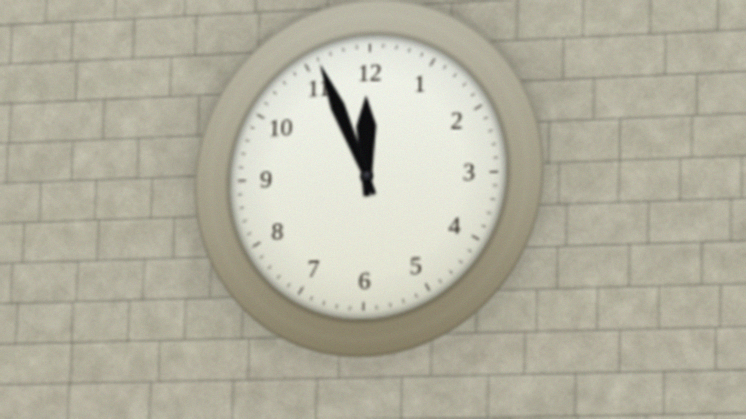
11:56
